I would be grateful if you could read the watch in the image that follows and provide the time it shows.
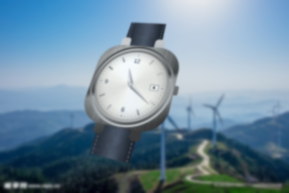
11:21
